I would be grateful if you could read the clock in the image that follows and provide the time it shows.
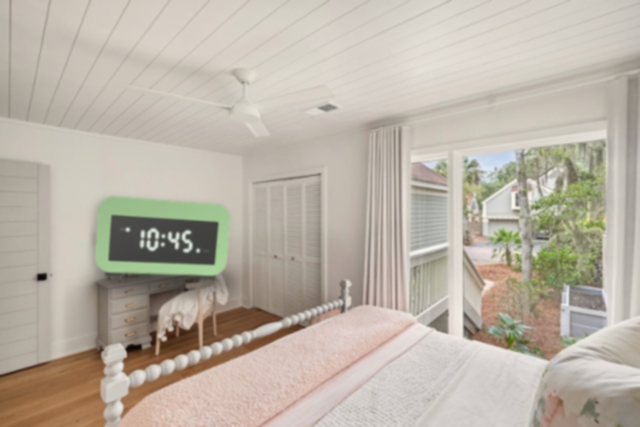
10:45
